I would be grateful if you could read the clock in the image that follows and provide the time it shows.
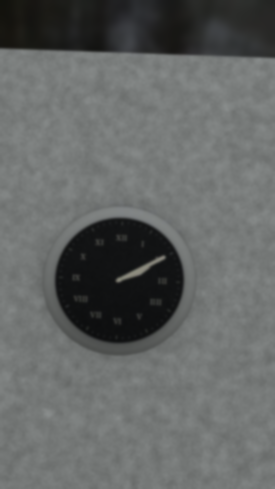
2:10
